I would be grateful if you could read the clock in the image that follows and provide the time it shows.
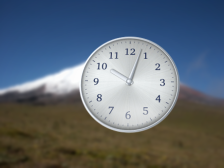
10:03
